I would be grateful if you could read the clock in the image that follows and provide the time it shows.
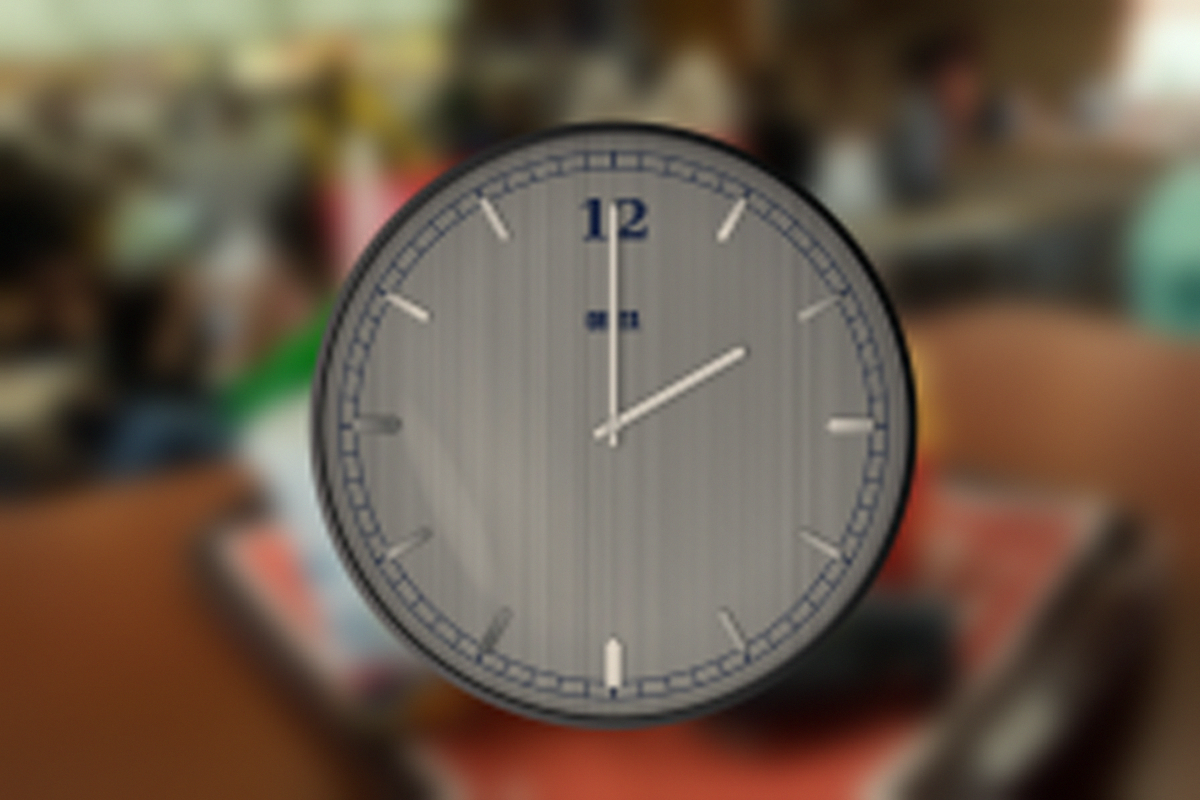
2:00
